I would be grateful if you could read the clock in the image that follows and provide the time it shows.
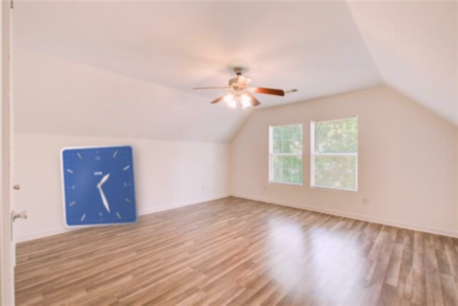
1:27
